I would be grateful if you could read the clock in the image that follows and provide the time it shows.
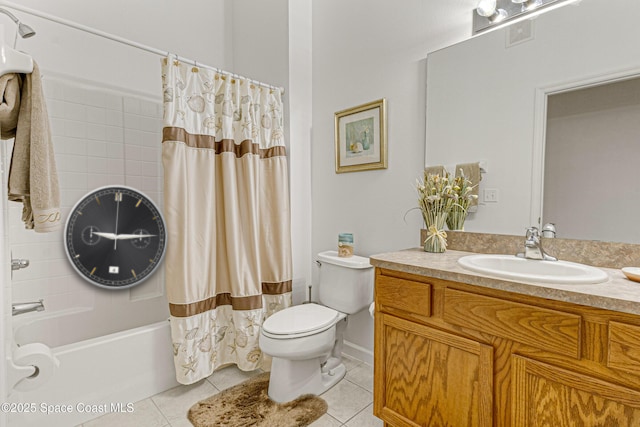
9:14
